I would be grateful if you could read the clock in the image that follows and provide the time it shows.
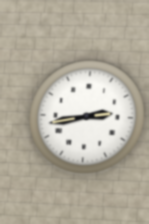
2:43
